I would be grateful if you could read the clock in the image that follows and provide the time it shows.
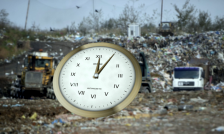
12:05
